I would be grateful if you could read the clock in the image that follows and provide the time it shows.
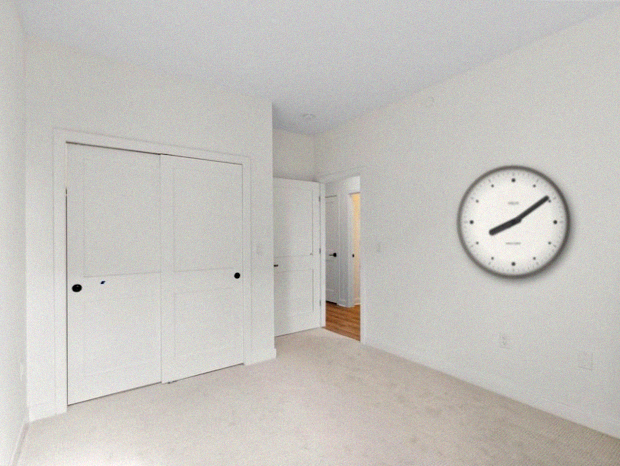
8:09
